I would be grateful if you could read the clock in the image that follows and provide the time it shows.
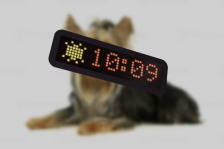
10:09
